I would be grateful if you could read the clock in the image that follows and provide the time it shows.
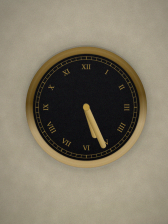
5:26
